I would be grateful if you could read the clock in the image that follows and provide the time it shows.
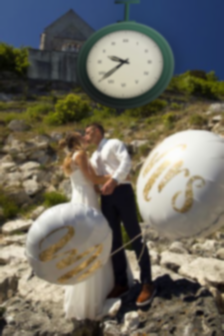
9:38
